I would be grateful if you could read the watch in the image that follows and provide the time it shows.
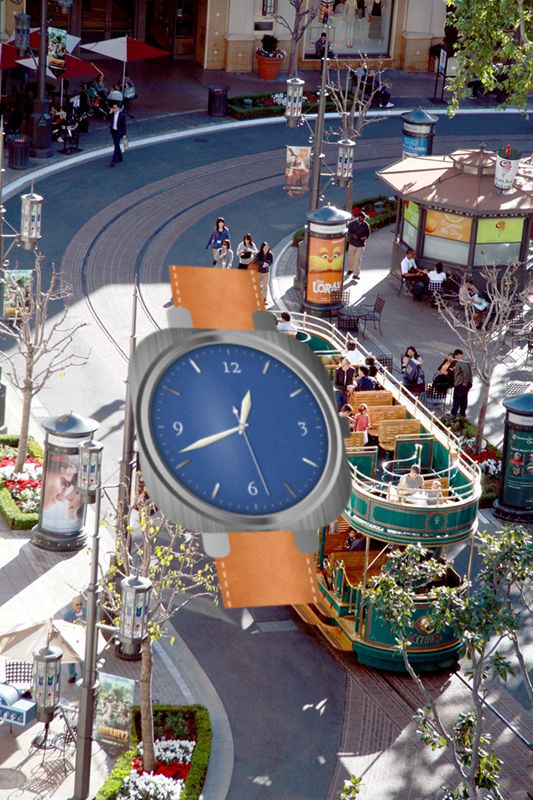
12:41:28
